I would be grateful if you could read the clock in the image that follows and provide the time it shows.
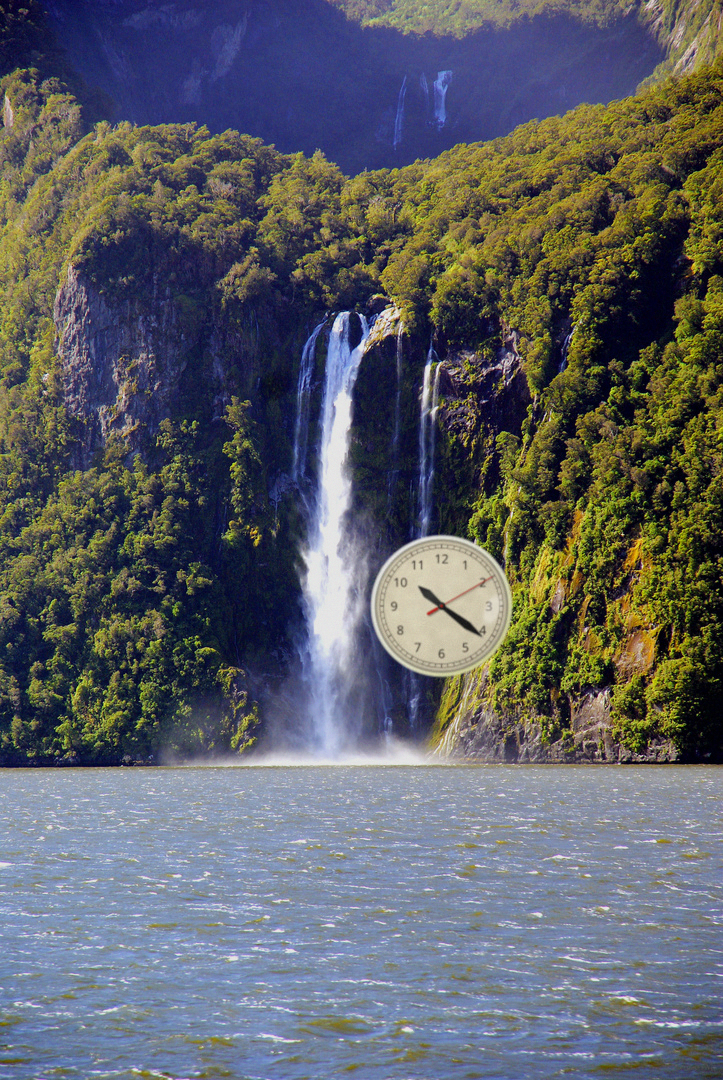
10:21:10
